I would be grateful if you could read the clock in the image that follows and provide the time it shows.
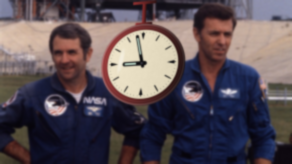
8:58
